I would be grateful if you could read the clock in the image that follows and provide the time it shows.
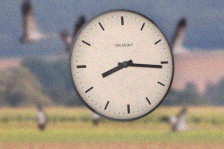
8:16
